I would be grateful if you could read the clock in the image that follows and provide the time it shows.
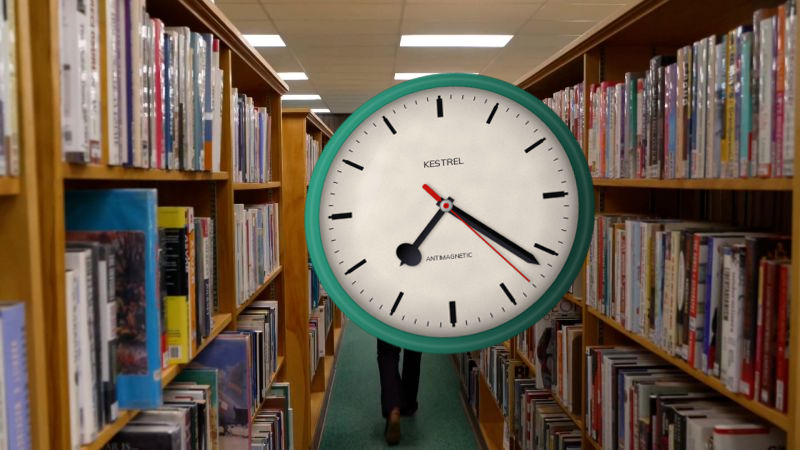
7:21:23
